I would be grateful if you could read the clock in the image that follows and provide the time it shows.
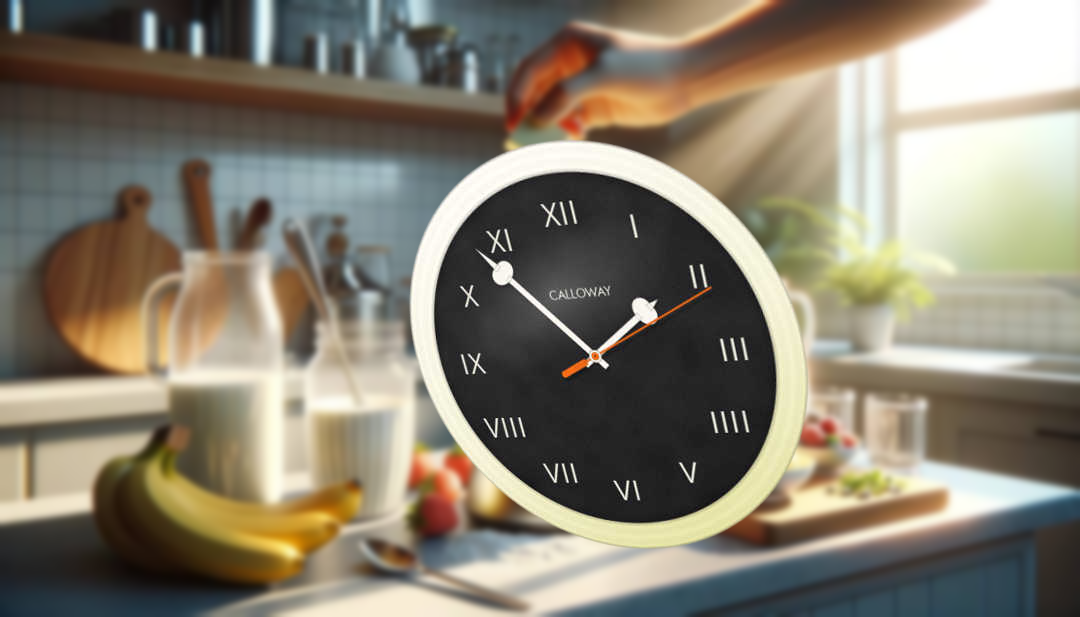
1:53:11
